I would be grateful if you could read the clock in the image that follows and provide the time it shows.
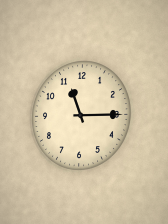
11:15
